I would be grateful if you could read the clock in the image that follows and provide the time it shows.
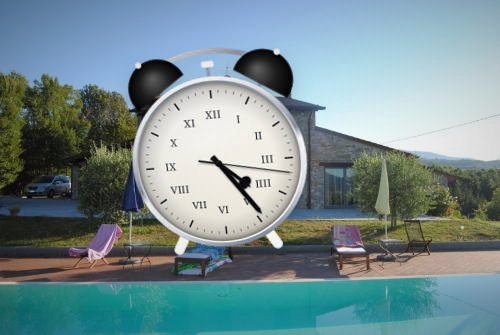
4:24:17
